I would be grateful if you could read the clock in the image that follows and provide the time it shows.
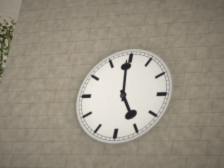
4:59
